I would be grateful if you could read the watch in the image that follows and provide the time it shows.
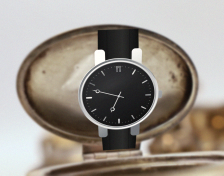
6:48
